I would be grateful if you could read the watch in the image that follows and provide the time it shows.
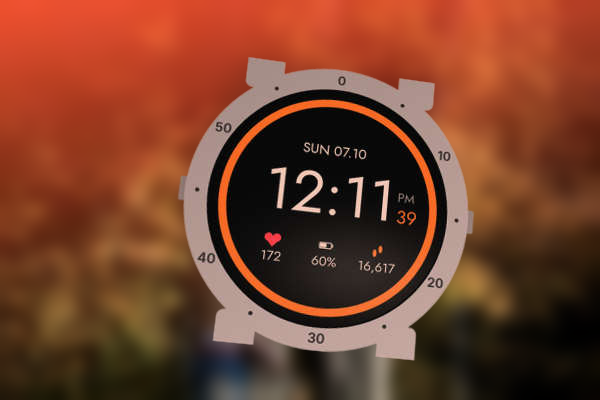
12:11:39
